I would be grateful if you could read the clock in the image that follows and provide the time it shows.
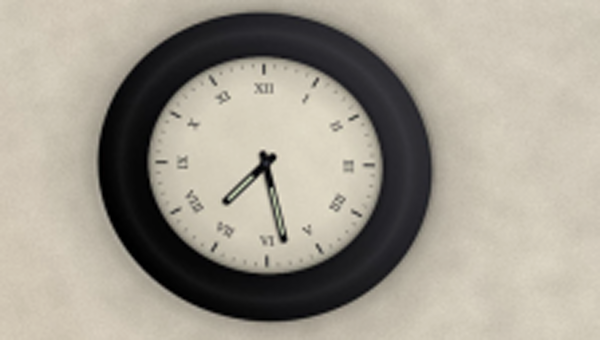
7:28
